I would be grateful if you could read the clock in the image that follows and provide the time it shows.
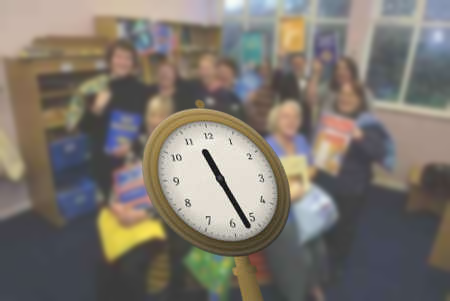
11:27
